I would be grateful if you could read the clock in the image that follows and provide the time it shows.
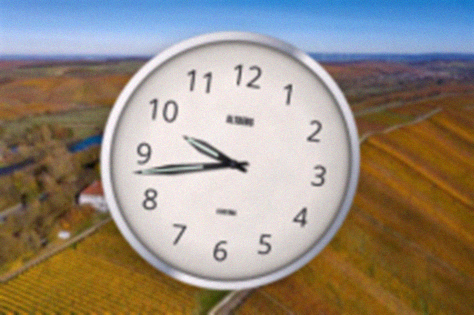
9:43
